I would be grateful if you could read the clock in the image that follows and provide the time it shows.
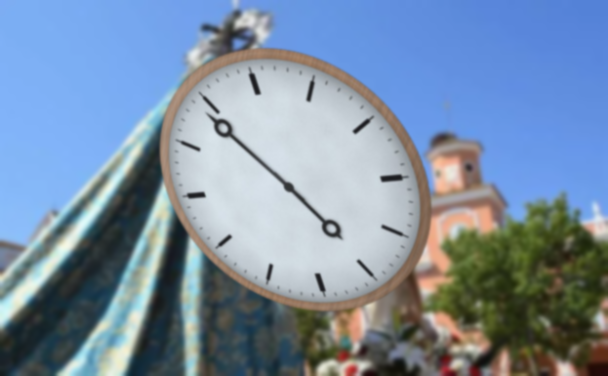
4:54
